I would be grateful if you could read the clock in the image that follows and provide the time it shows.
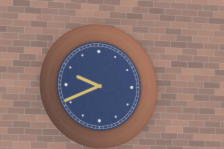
9:41
